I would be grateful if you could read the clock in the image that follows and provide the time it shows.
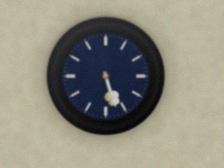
5:27
